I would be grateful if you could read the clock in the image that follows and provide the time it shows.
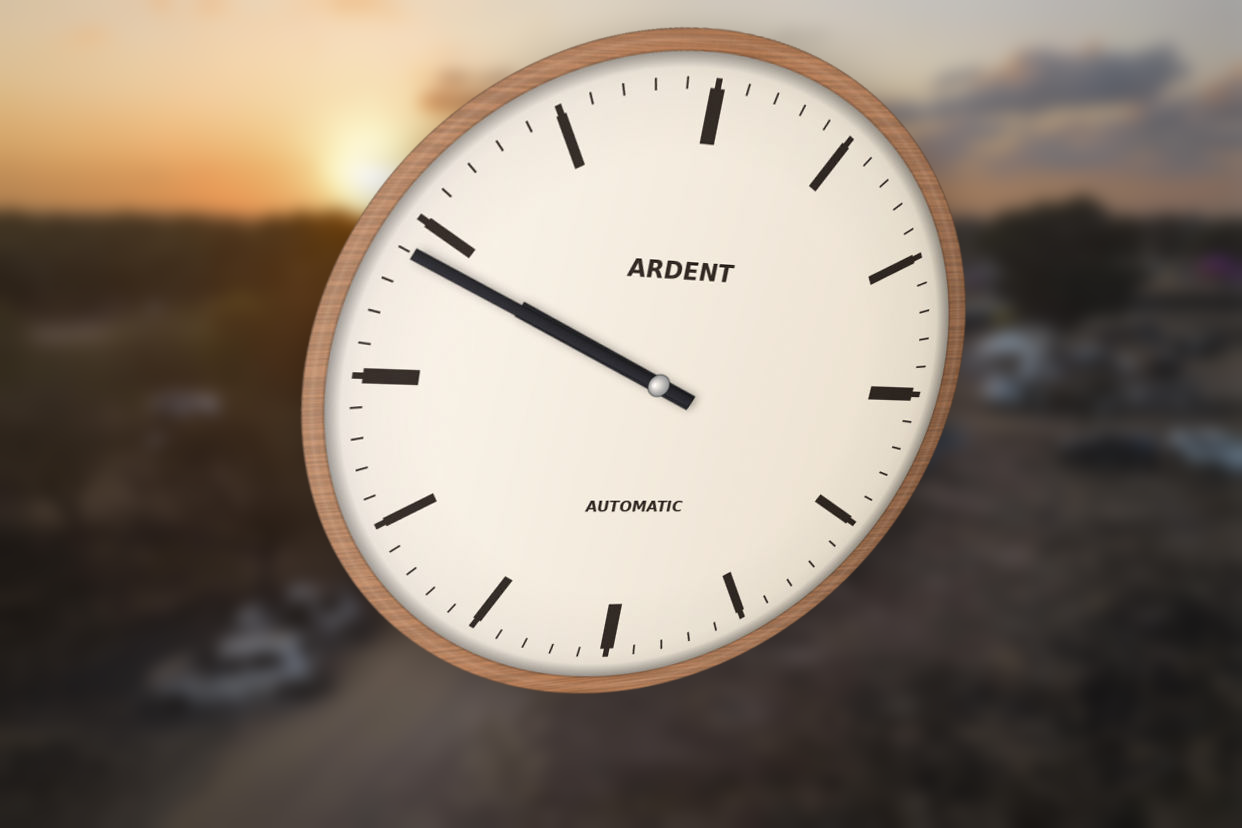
9:49
